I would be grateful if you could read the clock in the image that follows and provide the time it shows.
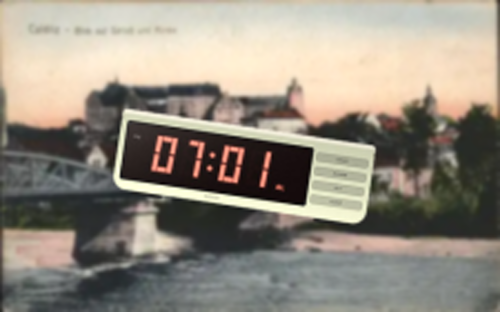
7:01
